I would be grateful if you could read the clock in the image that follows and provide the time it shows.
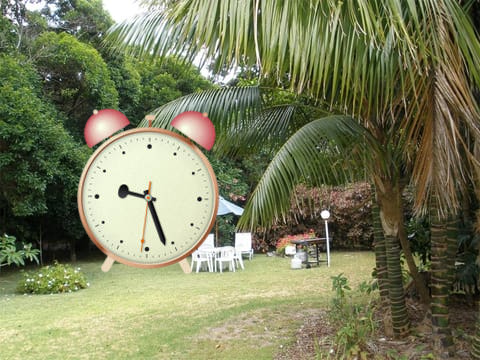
9:26:31
